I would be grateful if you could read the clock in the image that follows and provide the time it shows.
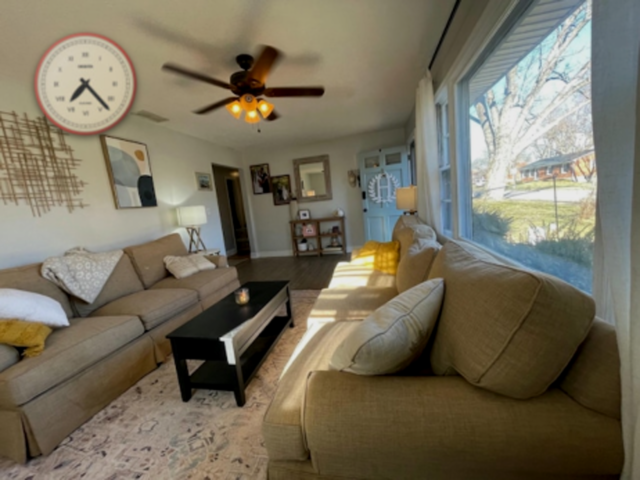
7:23
